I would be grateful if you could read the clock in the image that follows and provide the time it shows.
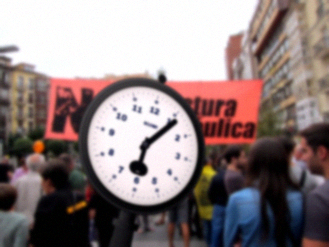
6:06
